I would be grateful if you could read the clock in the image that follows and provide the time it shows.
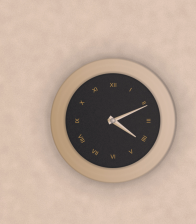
4:11
